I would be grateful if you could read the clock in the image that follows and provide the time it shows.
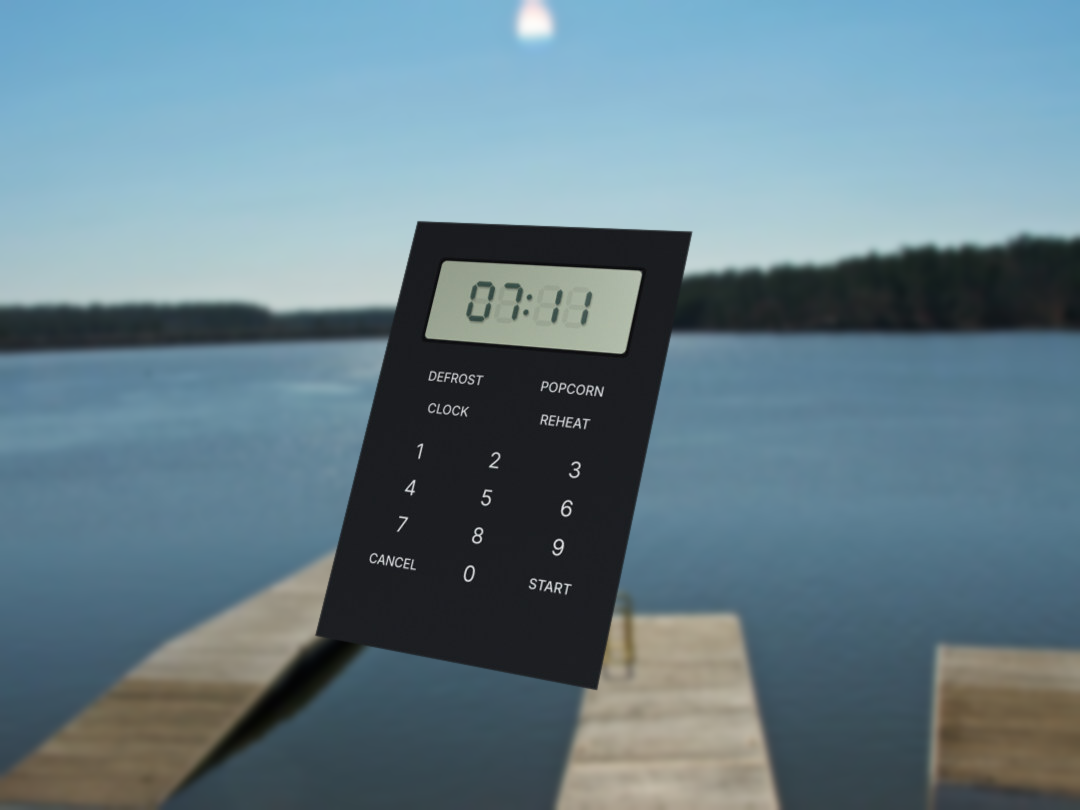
7:11
